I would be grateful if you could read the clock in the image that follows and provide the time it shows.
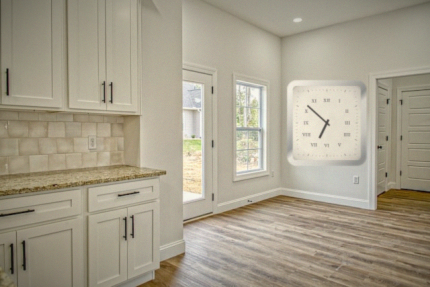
6:52
